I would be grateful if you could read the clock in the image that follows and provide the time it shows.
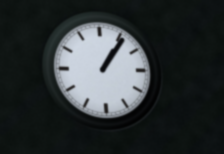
1:06
